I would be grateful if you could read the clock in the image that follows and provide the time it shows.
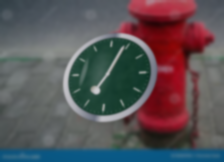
7:04
